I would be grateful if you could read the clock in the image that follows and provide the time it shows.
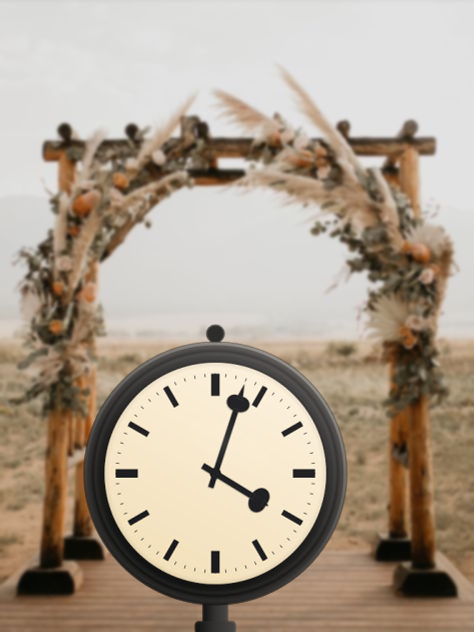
4:03
